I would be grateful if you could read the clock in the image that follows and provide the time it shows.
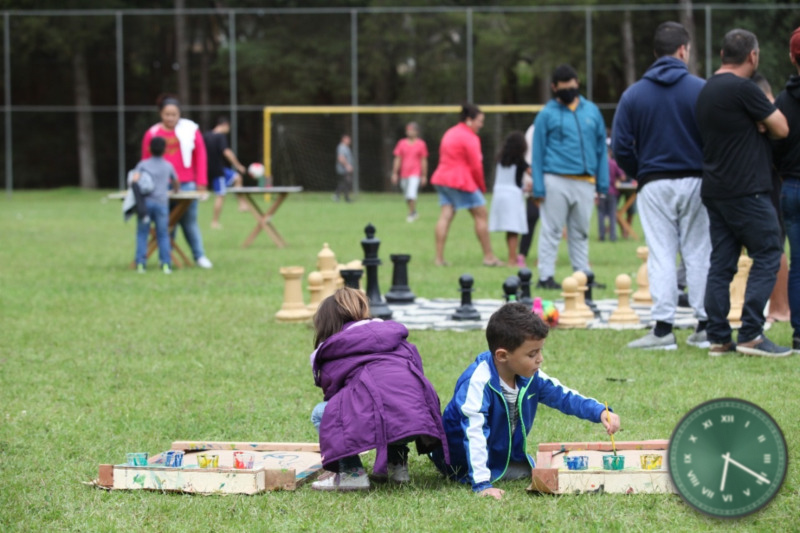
6:20
